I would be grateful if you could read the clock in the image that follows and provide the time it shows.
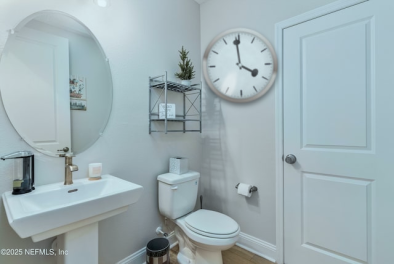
3:59
